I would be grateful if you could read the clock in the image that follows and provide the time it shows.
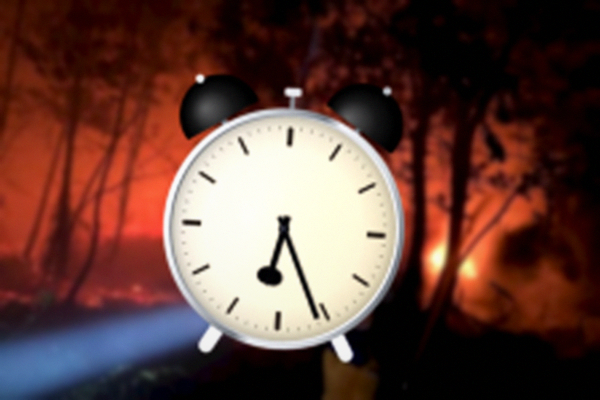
6:26
